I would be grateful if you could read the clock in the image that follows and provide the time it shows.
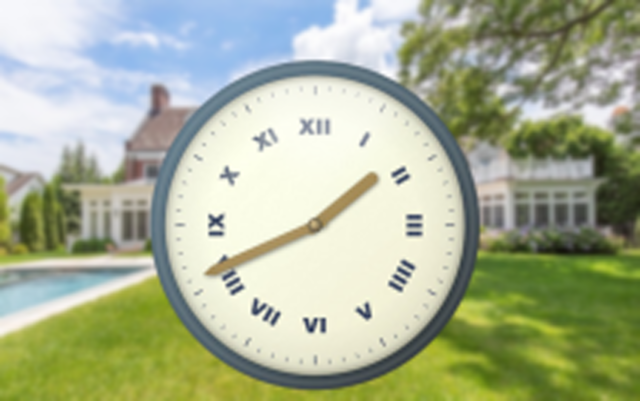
1:41
